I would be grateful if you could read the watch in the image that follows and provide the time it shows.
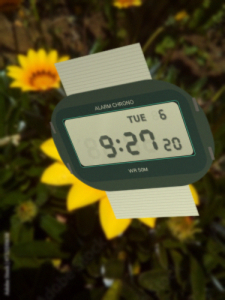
9:27:20
